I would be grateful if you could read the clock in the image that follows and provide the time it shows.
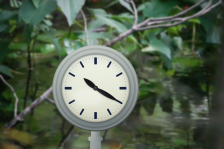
10:20
